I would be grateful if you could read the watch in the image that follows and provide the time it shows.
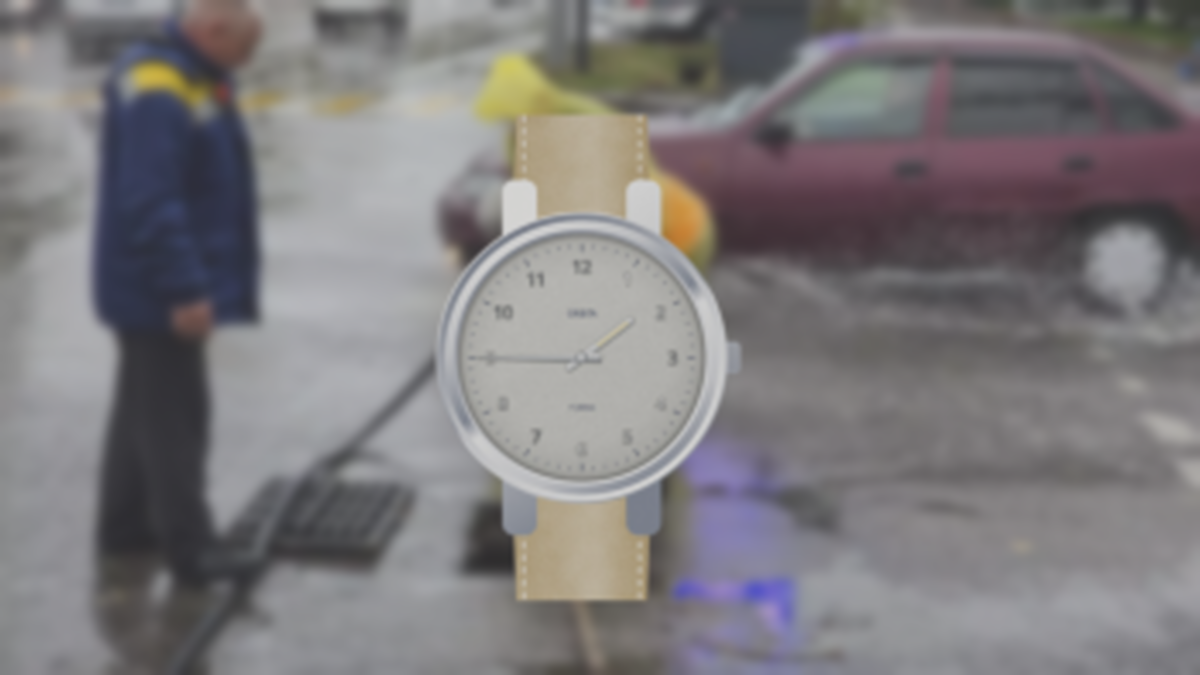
1:45
